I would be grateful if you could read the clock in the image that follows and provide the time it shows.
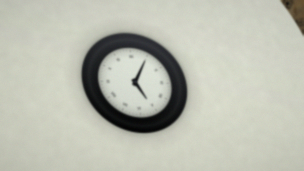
5:05
